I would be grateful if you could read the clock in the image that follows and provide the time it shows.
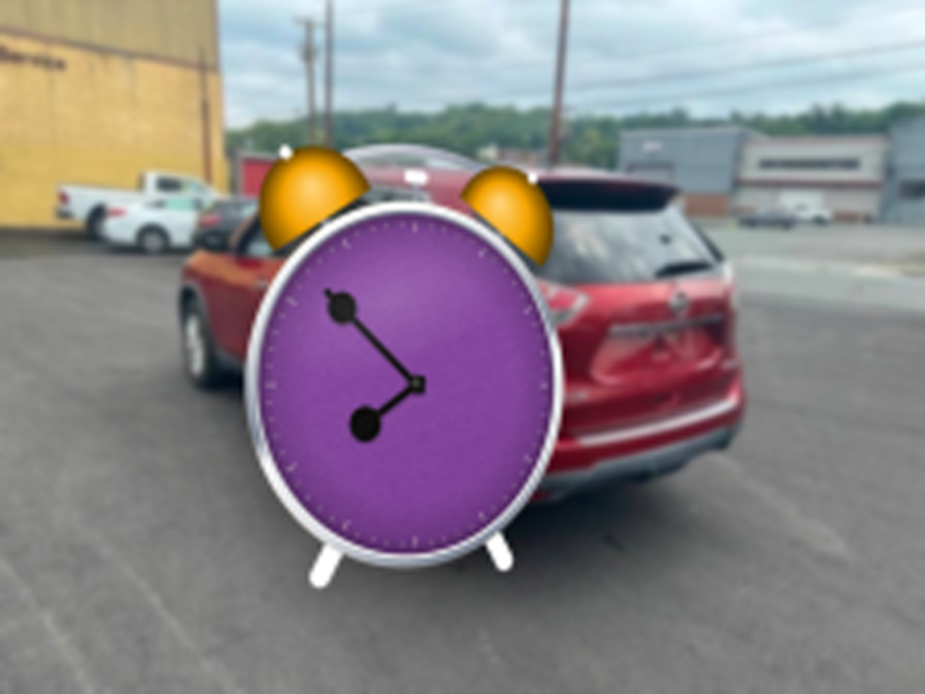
7:52
